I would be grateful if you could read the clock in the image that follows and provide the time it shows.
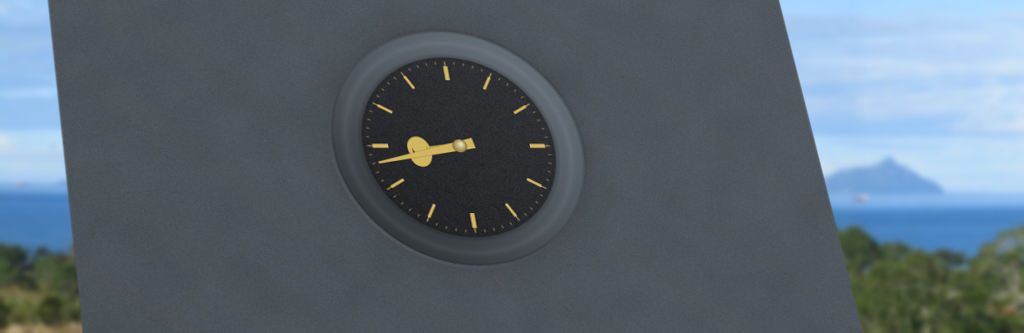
8:43
